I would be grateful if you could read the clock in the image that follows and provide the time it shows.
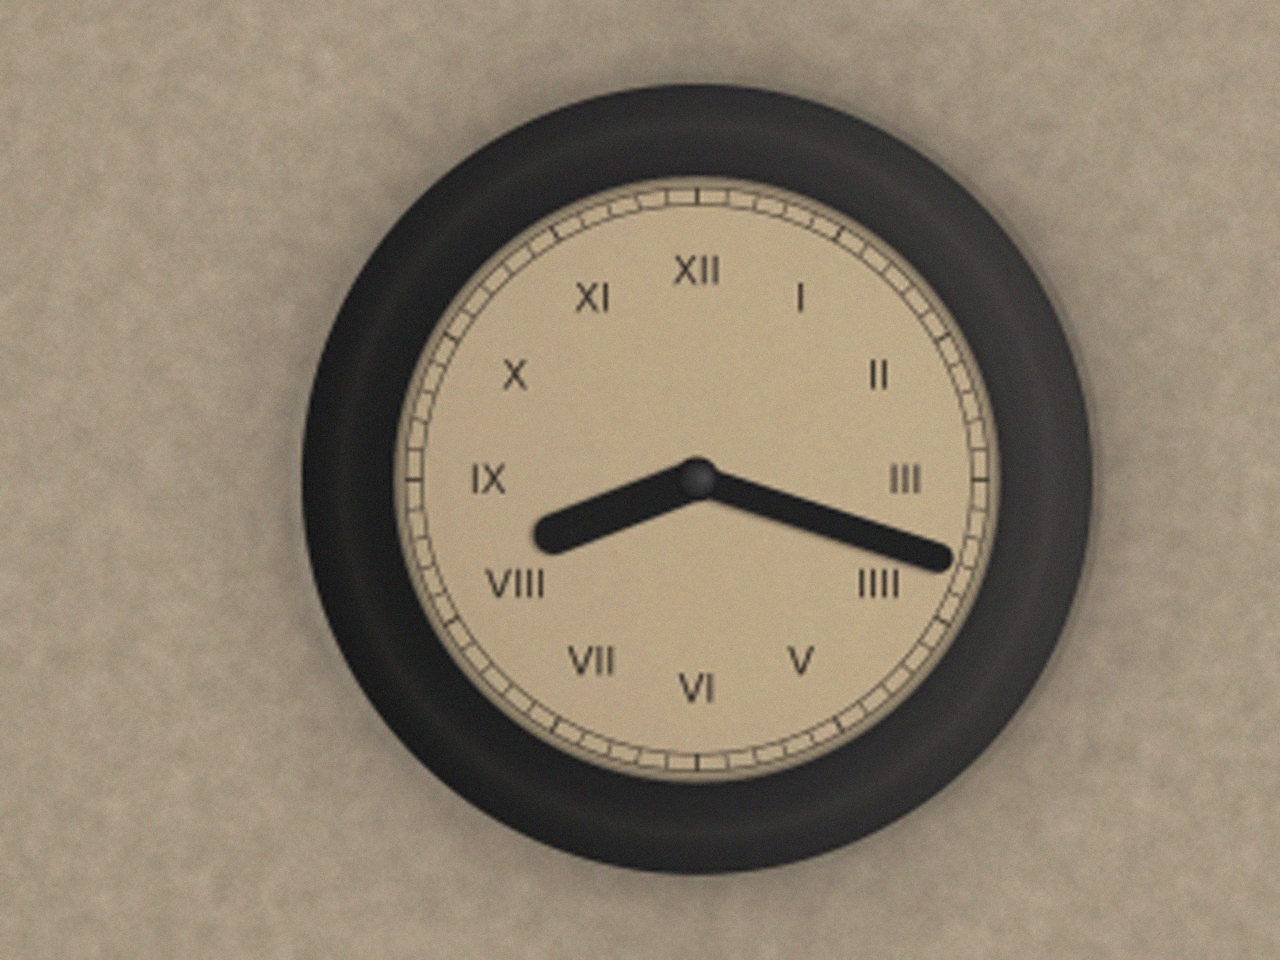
8:18
